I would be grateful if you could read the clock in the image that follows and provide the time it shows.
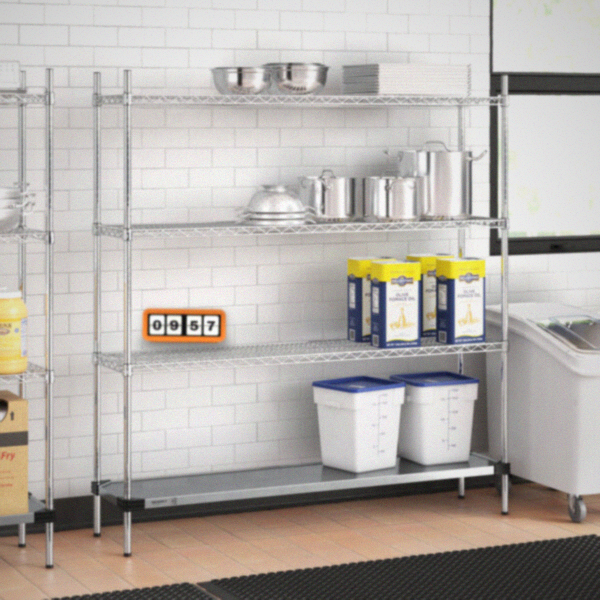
9:57
